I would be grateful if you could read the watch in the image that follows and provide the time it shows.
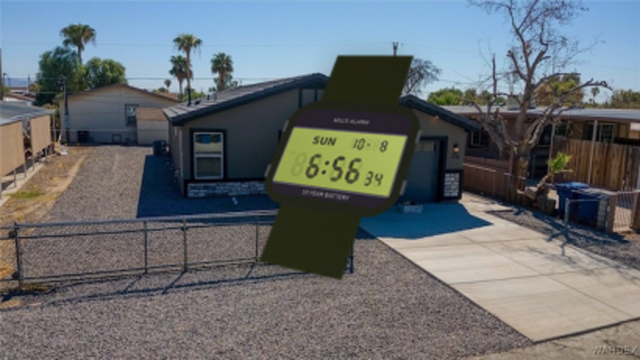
6:56:34
